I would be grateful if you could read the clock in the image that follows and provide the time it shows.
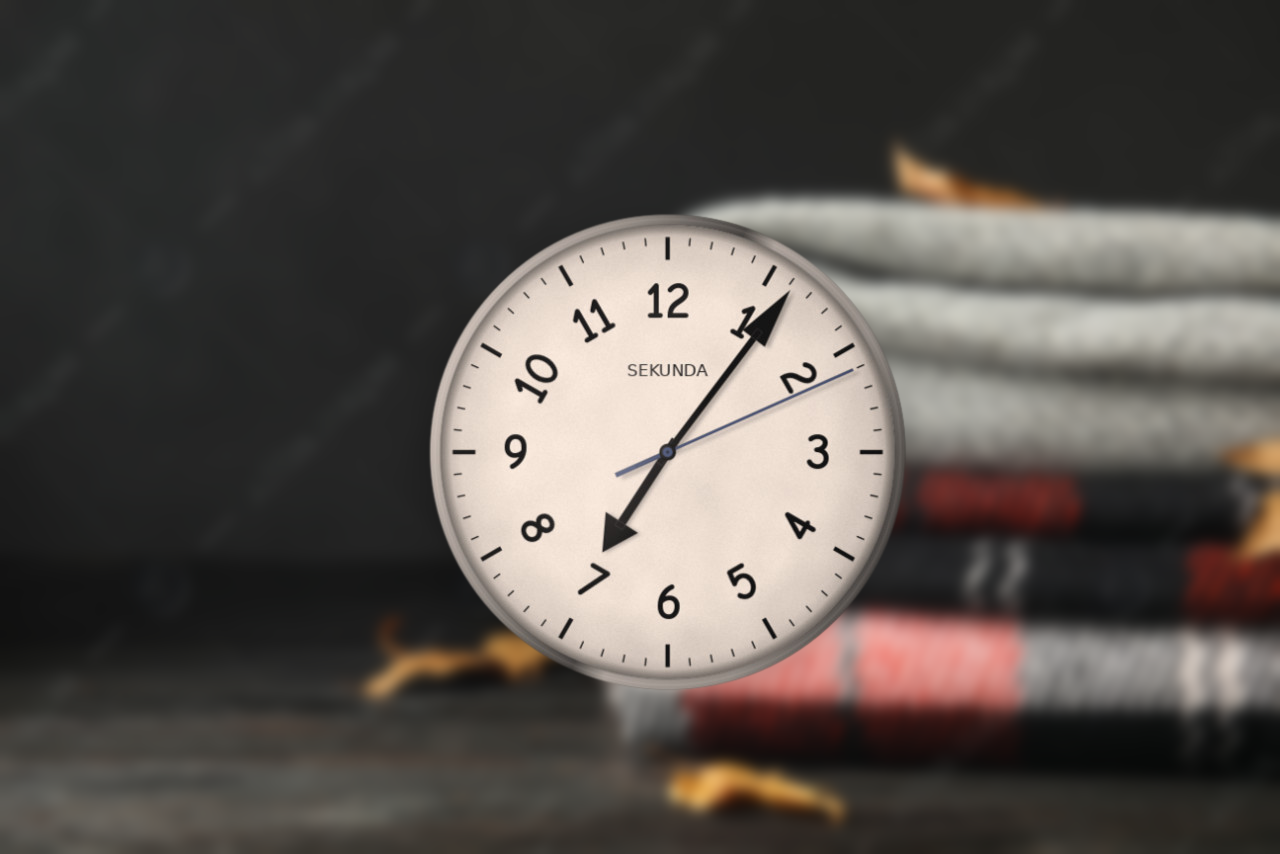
7:06:11
